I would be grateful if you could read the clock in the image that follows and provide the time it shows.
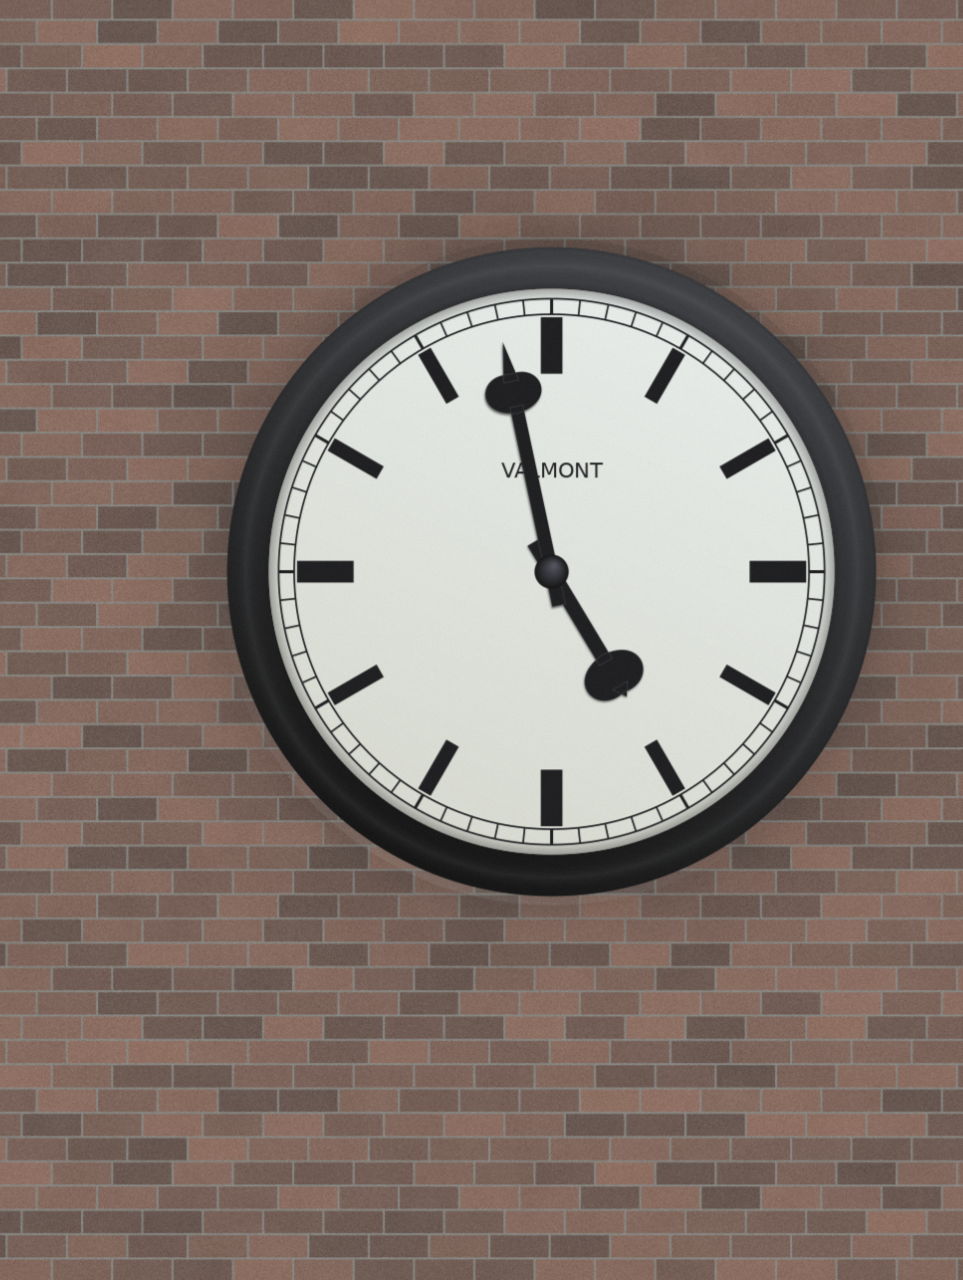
4:58
